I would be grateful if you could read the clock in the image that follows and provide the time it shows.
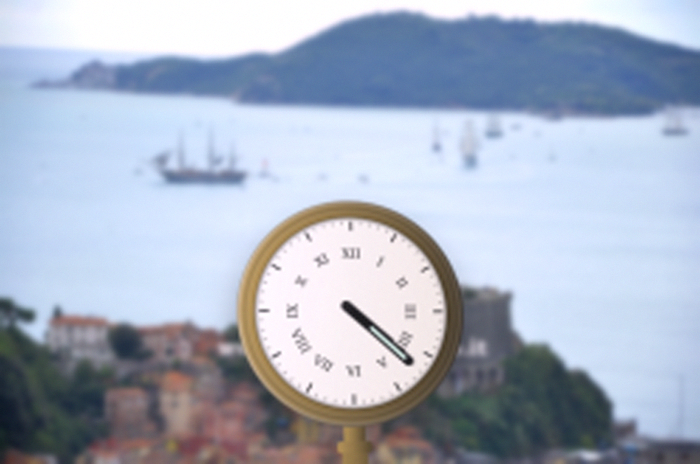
4:22
